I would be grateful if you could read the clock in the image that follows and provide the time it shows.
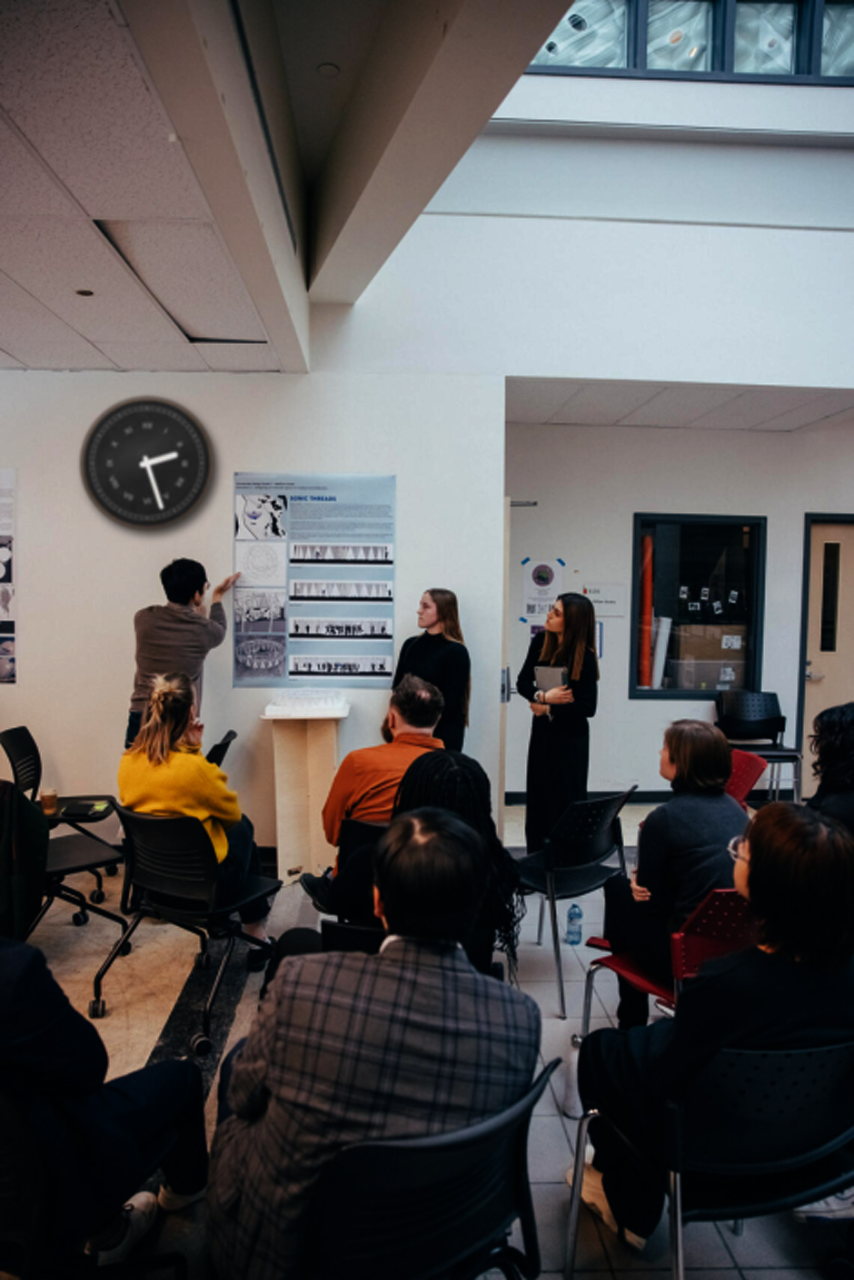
2:27
